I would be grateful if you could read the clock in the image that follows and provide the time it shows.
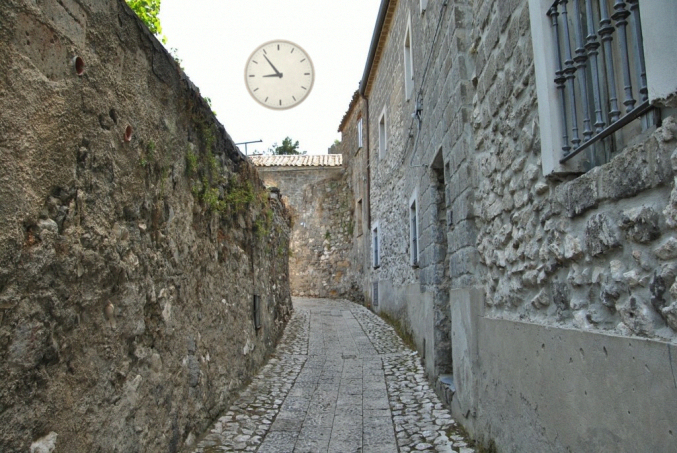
8:54
